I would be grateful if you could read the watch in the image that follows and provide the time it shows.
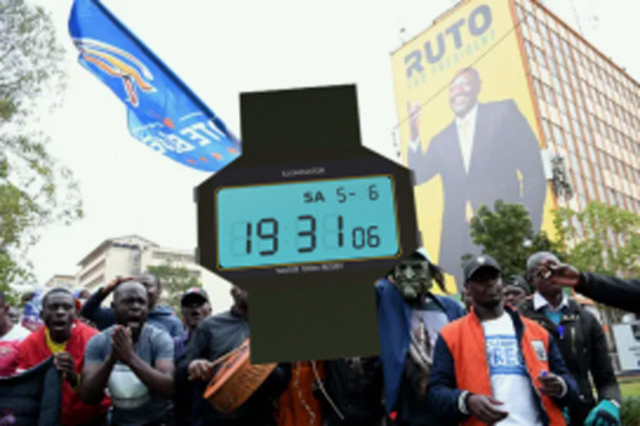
19:31:06
